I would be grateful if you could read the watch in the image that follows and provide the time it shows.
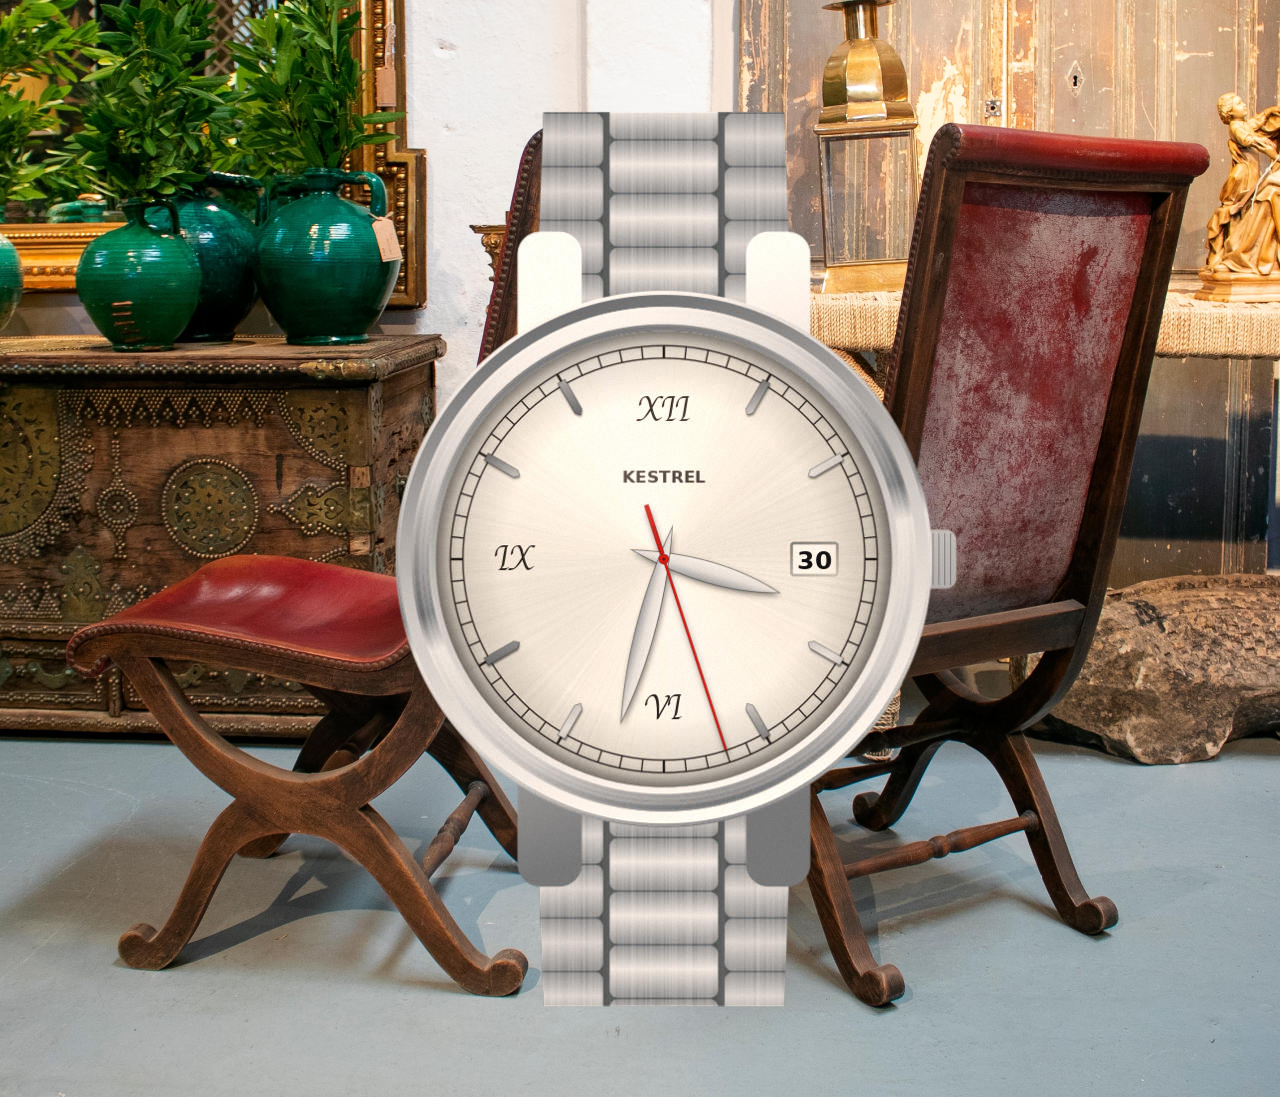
3:32:27
